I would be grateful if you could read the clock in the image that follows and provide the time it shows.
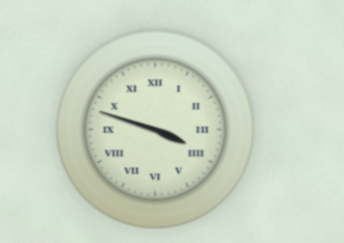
3:48
